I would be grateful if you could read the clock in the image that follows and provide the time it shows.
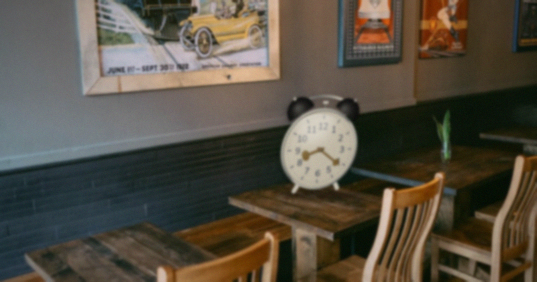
8:21
